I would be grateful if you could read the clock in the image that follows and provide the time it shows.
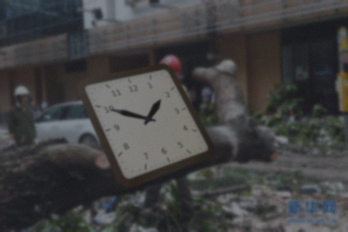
1:50
